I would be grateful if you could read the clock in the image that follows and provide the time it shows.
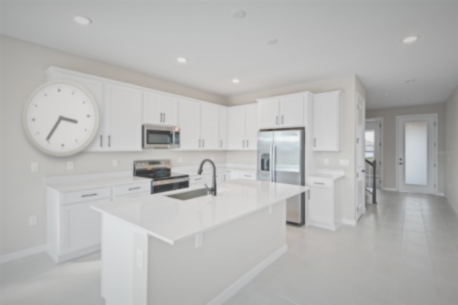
3:36
